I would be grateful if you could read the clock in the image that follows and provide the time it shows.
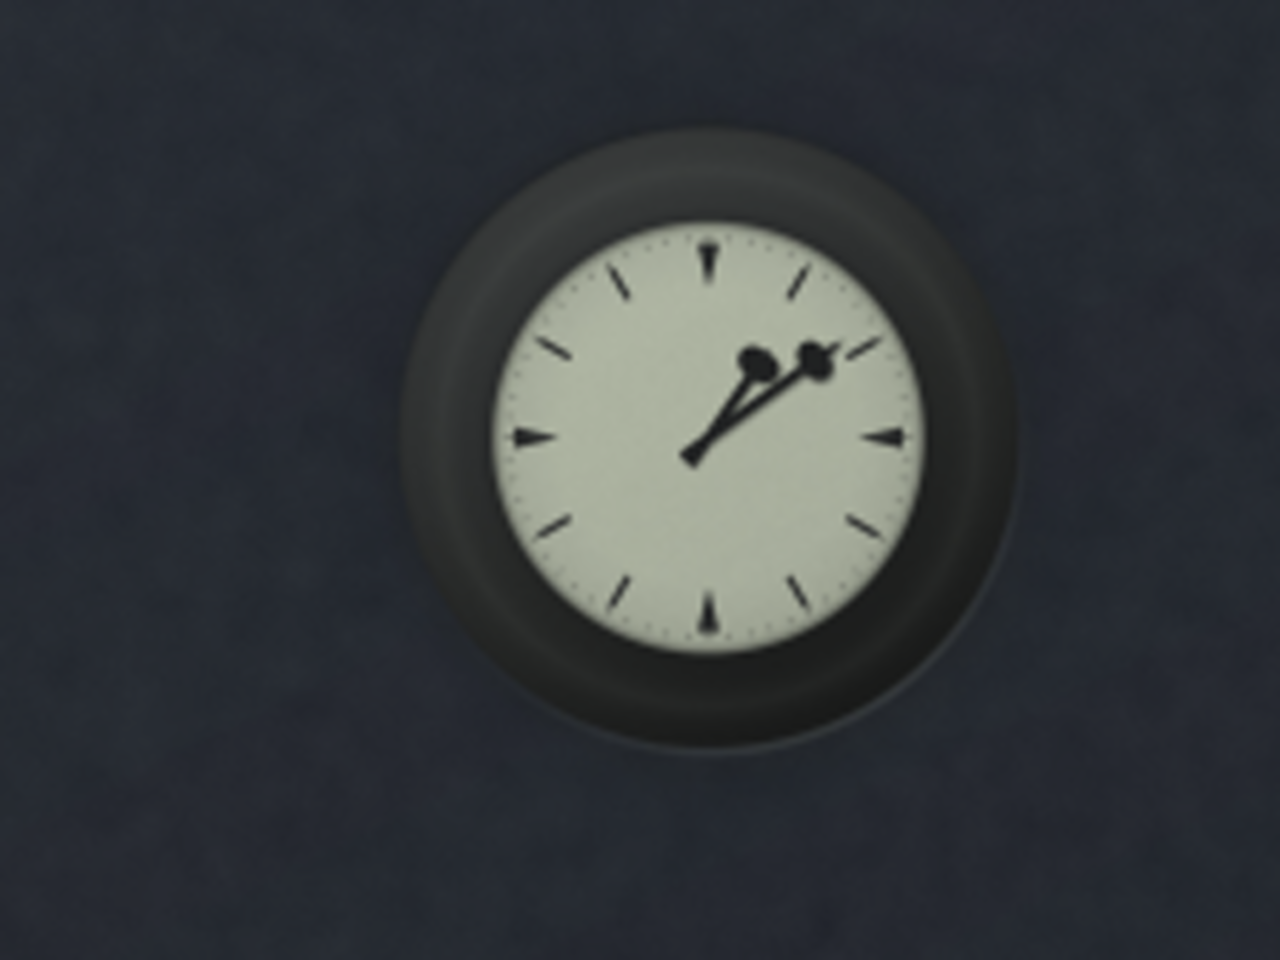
1:09
